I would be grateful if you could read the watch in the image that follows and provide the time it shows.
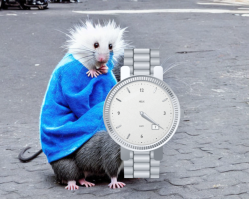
4:21
